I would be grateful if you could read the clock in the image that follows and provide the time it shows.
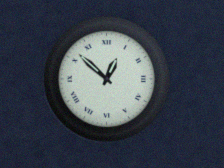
12:52
